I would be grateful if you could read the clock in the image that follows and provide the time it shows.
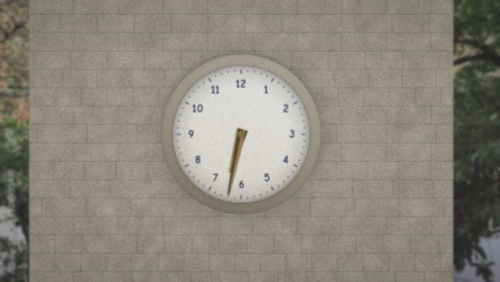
6:32
